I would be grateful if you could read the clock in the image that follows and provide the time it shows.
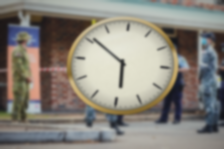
5:51
